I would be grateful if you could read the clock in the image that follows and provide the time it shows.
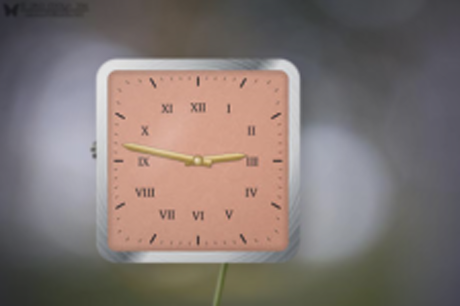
2:47
